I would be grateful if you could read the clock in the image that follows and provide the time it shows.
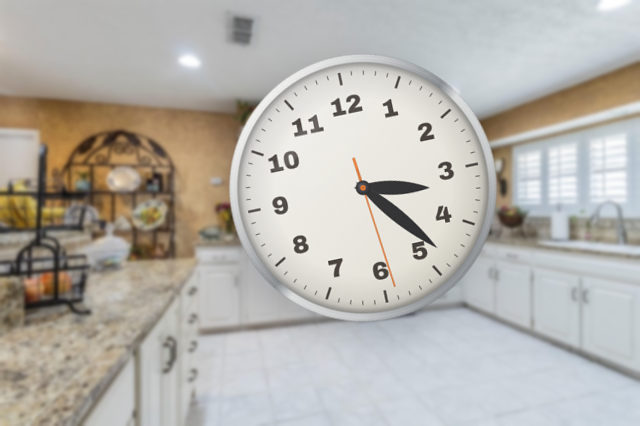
3:23:29
